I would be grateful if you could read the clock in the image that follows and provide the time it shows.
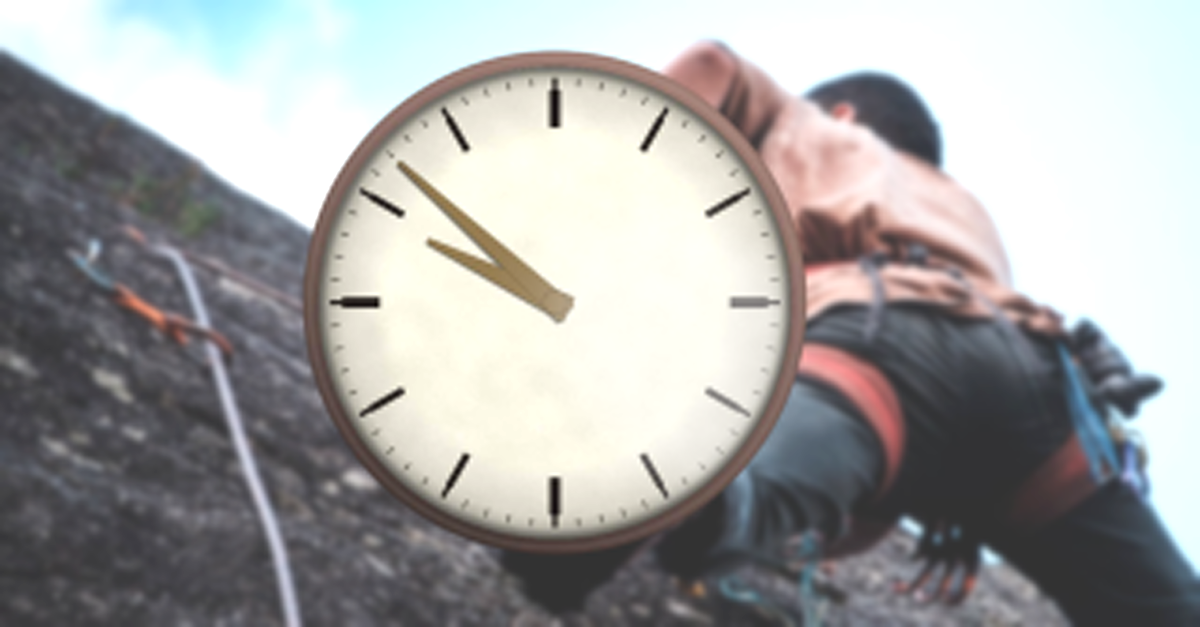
9:52
